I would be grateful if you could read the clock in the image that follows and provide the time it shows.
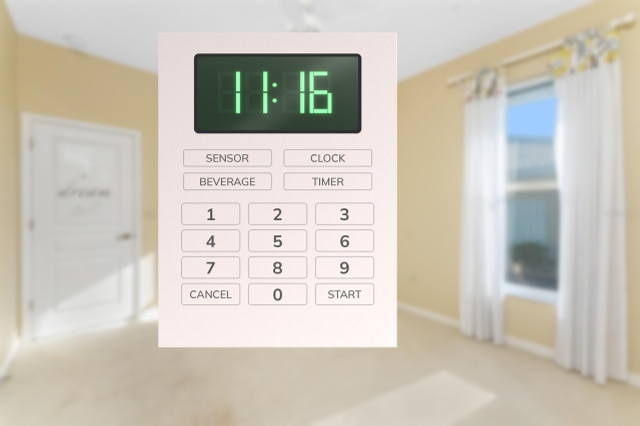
11:16
